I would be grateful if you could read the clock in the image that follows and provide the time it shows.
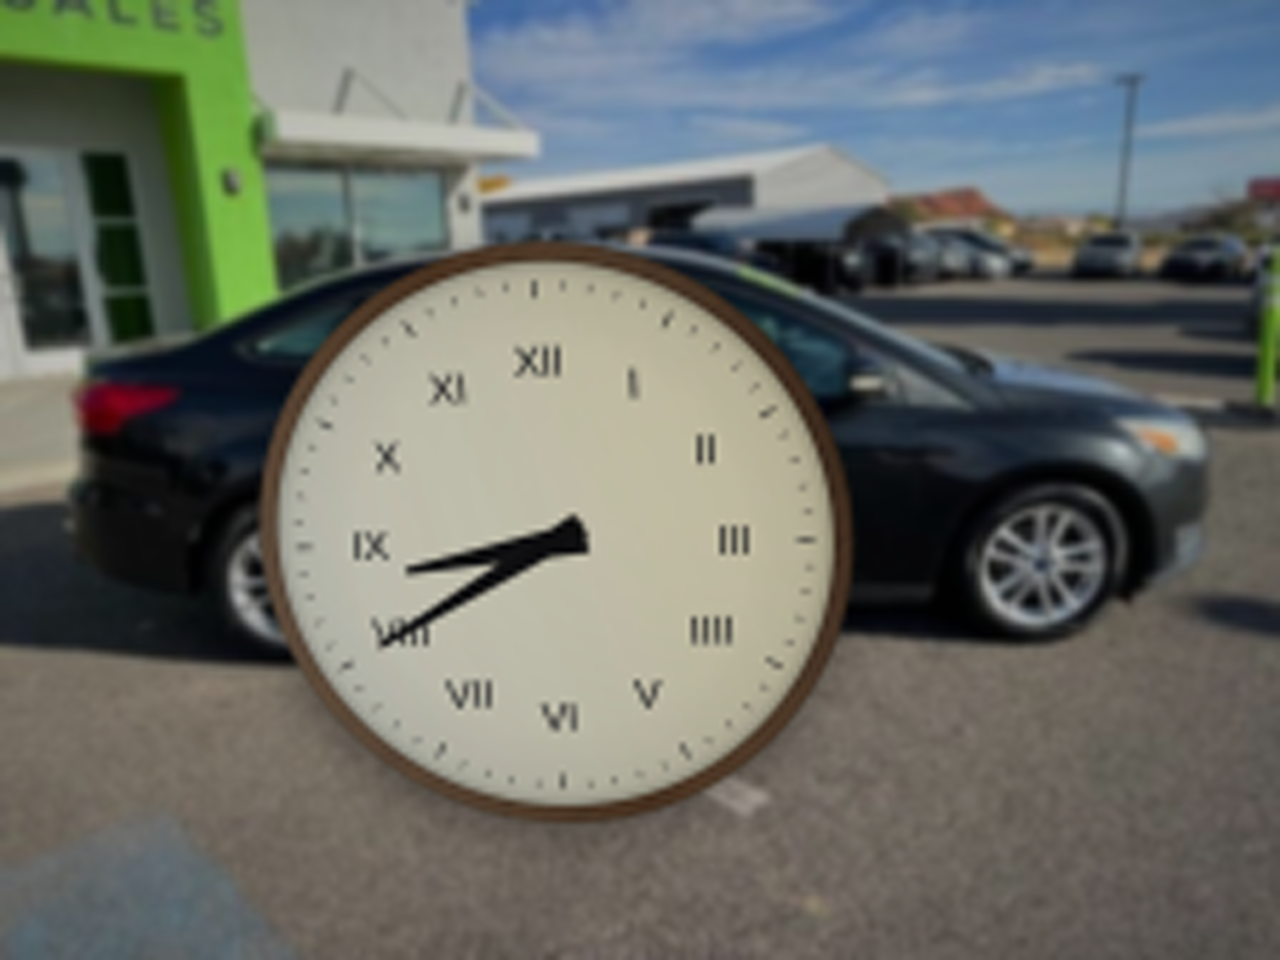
8:40
